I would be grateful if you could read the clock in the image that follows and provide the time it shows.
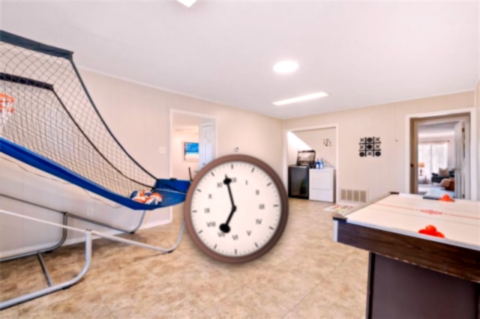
6:58
